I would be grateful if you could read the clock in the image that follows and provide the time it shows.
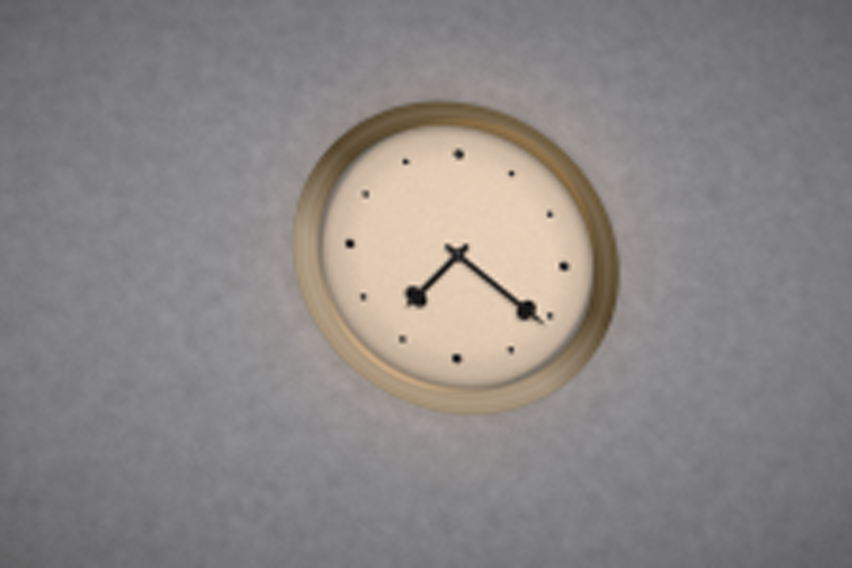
7:21
